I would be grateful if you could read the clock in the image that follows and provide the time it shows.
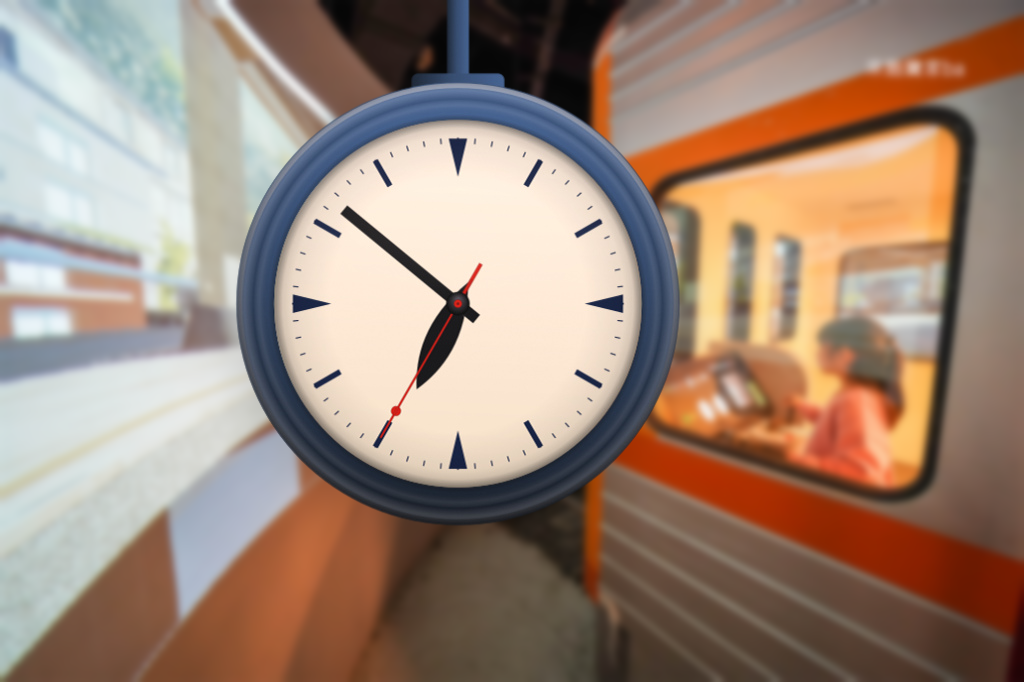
6:51:35
